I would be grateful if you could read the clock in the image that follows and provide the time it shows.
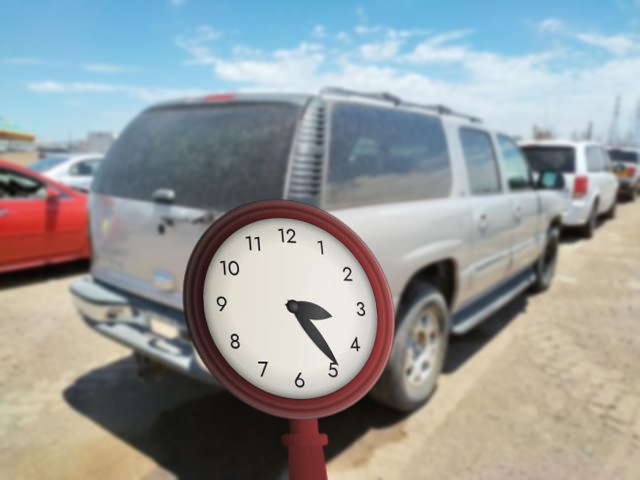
3:24
